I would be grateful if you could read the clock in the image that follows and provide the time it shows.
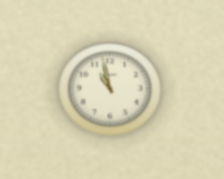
10:58
